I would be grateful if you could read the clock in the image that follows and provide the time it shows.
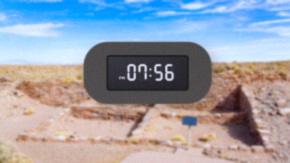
7:56
